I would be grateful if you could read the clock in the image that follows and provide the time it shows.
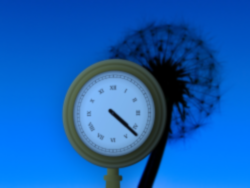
4:22
